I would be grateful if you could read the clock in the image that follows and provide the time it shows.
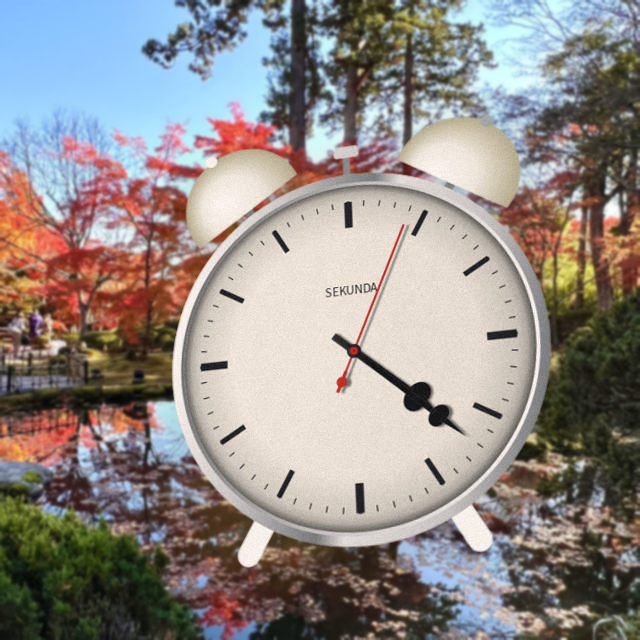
4:22:04
